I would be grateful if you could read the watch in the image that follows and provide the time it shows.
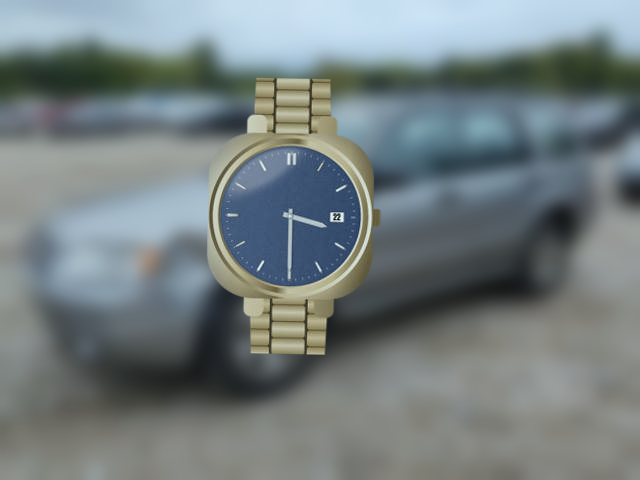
3:30
